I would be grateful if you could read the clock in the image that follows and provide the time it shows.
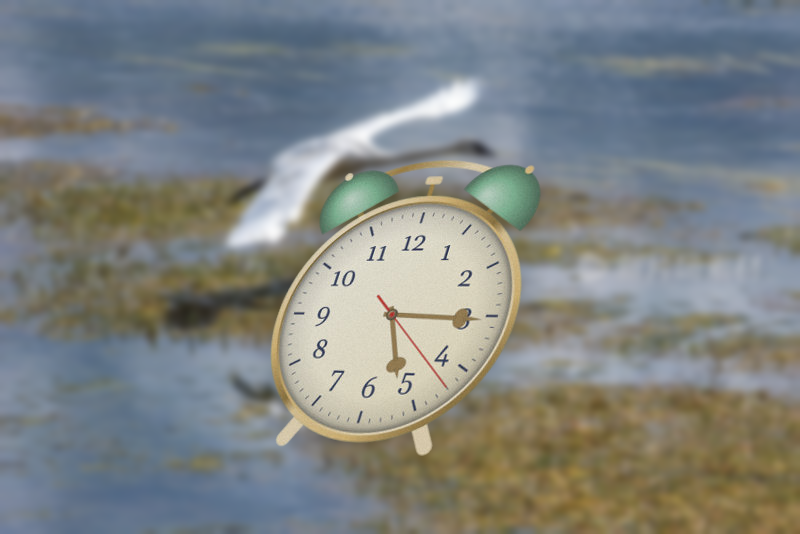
5:15:22
